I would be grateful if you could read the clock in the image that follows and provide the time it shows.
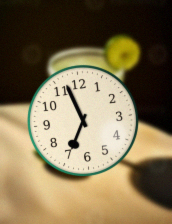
6:57
